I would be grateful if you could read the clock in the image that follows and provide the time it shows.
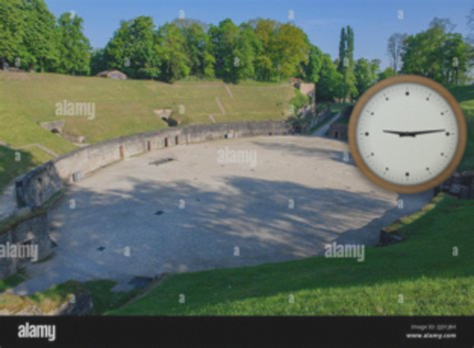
9:14
